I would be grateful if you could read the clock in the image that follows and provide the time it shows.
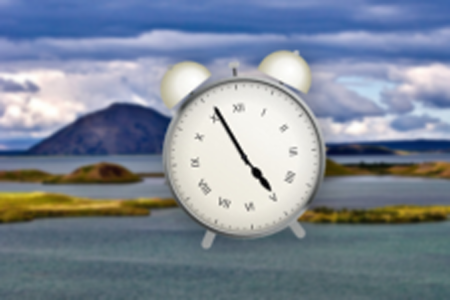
4:56
